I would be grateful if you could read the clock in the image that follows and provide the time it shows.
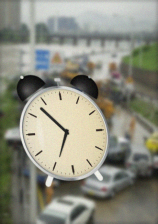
6:53
